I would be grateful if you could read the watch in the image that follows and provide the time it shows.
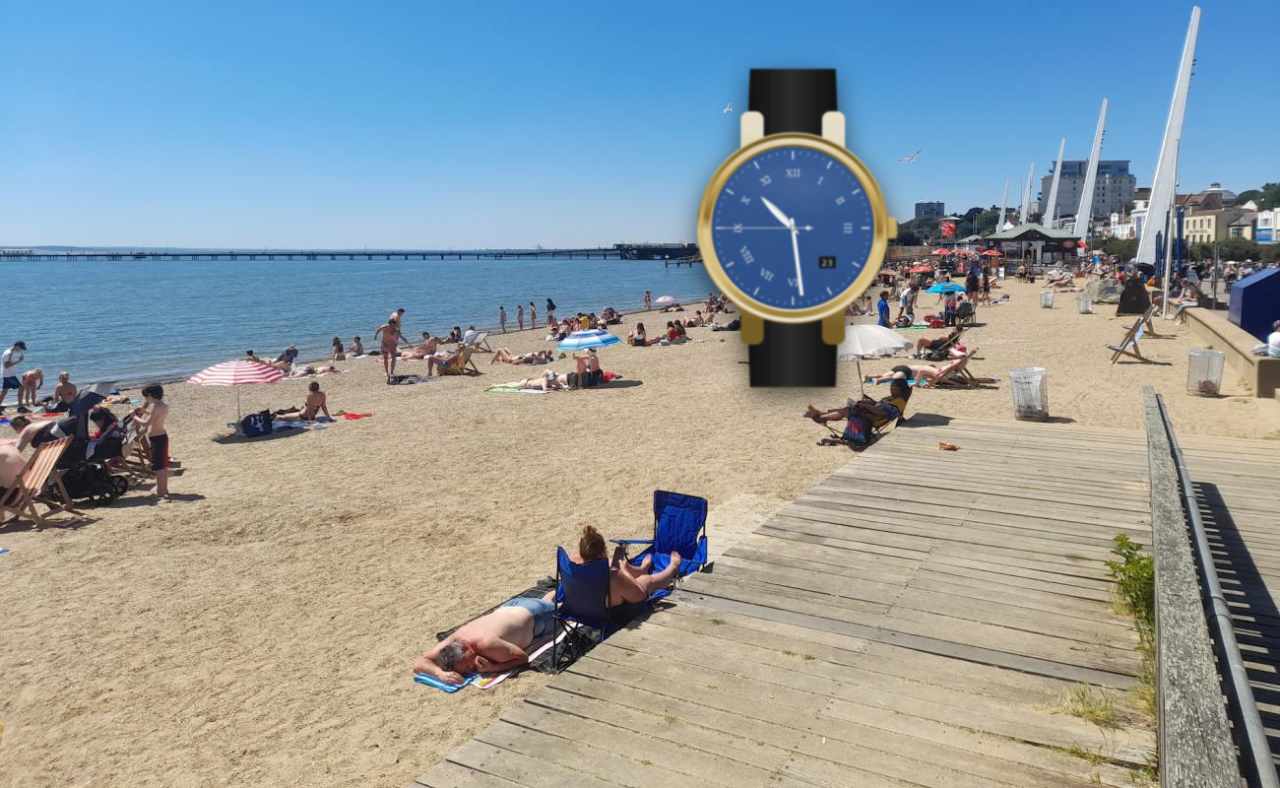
10:28:45
